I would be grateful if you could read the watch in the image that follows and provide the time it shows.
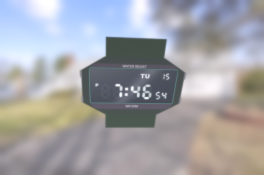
7:46
